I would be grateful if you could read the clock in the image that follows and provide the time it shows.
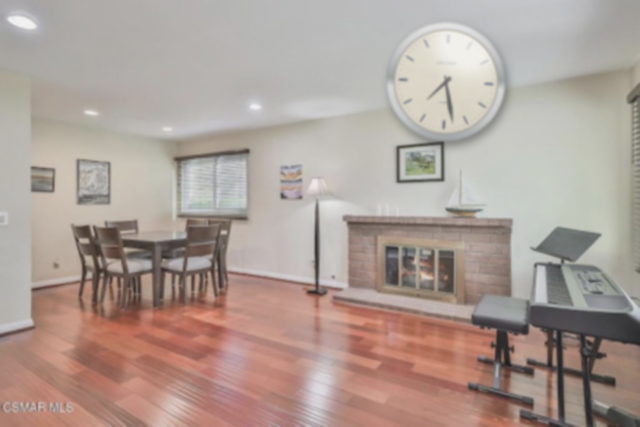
7:28
